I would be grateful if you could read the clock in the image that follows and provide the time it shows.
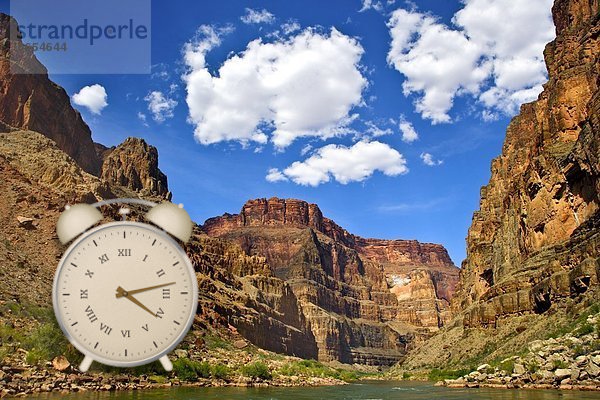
4:13
